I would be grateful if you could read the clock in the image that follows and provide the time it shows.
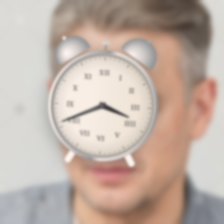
3:41
